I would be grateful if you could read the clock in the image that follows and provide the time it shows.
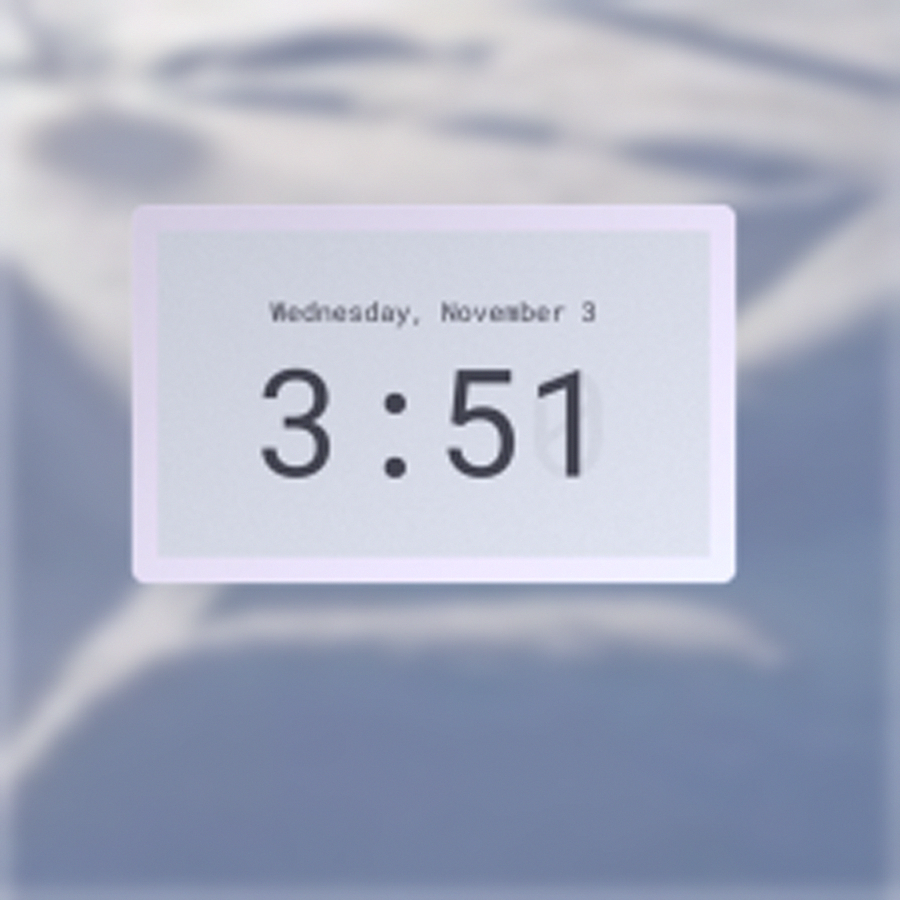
3:51
